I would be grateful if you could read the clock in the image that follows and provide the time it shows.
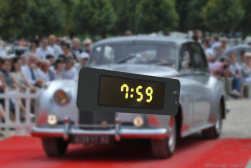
7:59
